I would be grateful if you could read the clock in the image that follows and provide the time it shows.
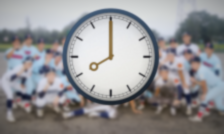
8:00
